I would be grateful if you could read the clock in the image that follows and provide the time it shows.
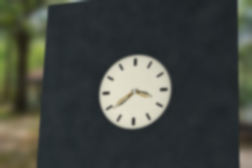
3:39
